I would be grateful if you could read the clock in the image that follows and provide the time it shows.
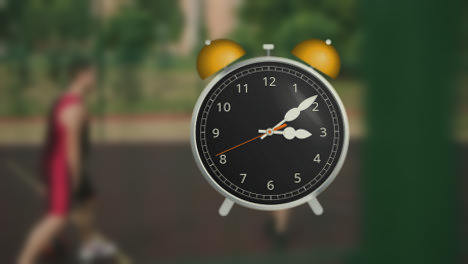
3:08:41
